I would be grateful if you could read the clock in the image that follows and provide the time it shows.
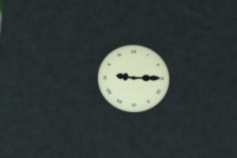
9:15
